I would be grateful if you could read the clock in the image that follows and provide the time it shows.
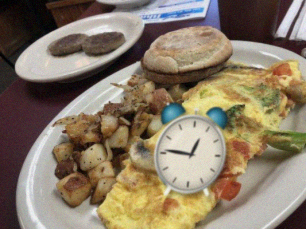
12:46
